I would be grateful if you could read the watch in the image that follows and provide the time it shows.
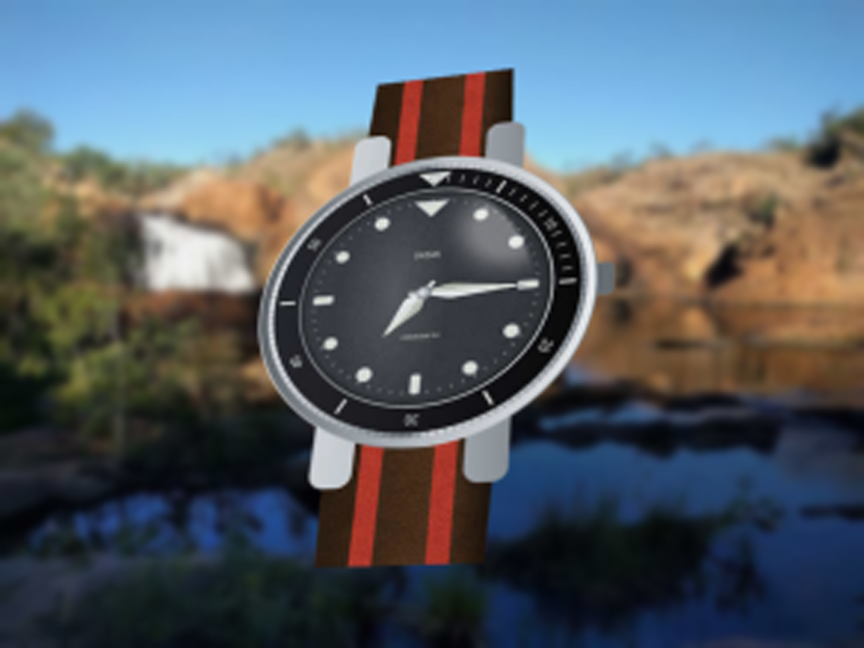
7:15
